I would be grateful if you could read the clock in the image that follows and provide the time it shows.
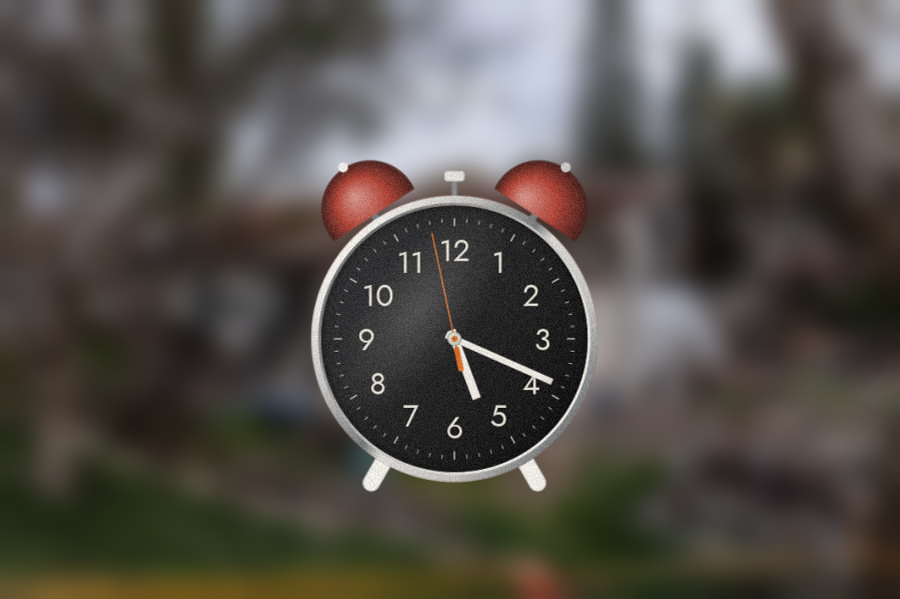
5:18:58
